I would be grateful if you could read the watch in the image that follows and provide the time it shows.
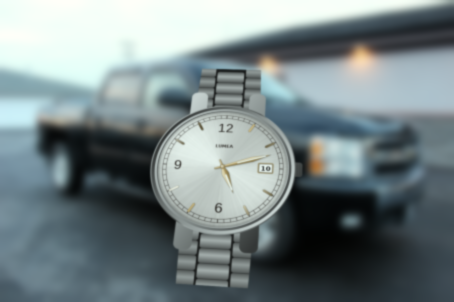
5:12
